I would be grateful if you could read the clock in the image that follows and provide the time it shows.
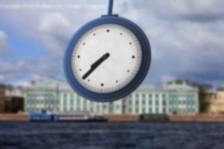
7:37
